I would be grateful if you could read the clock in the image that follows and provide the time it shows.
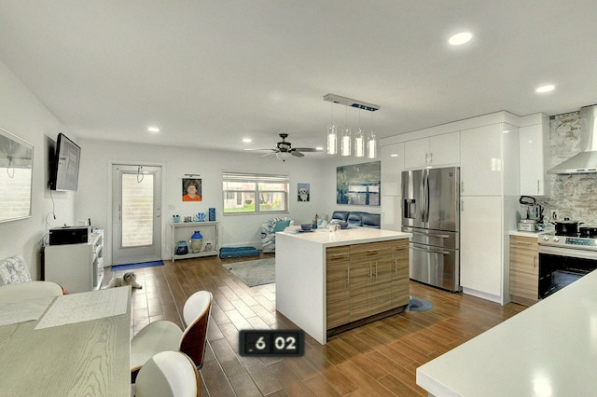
6:02
